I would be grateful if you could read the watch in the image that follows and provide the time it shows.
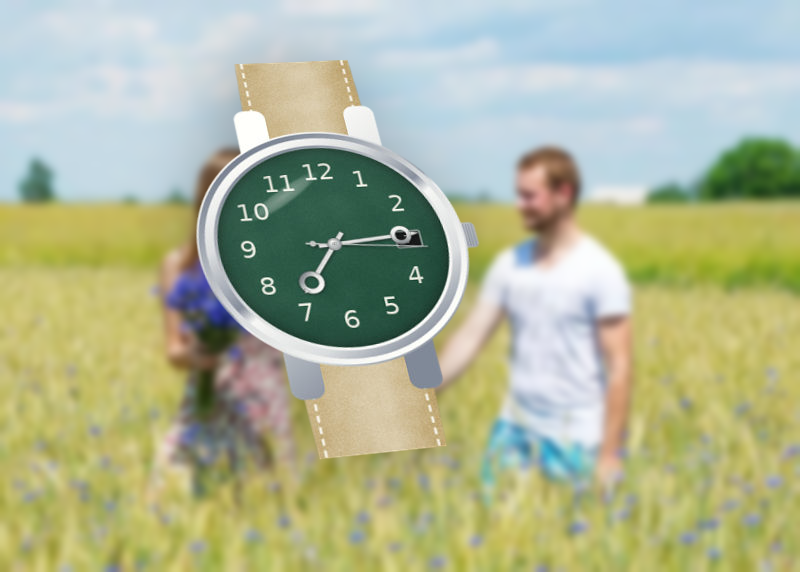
7:14:16
